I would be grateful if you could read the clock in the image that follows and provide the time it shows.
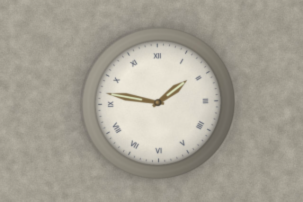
1:47
